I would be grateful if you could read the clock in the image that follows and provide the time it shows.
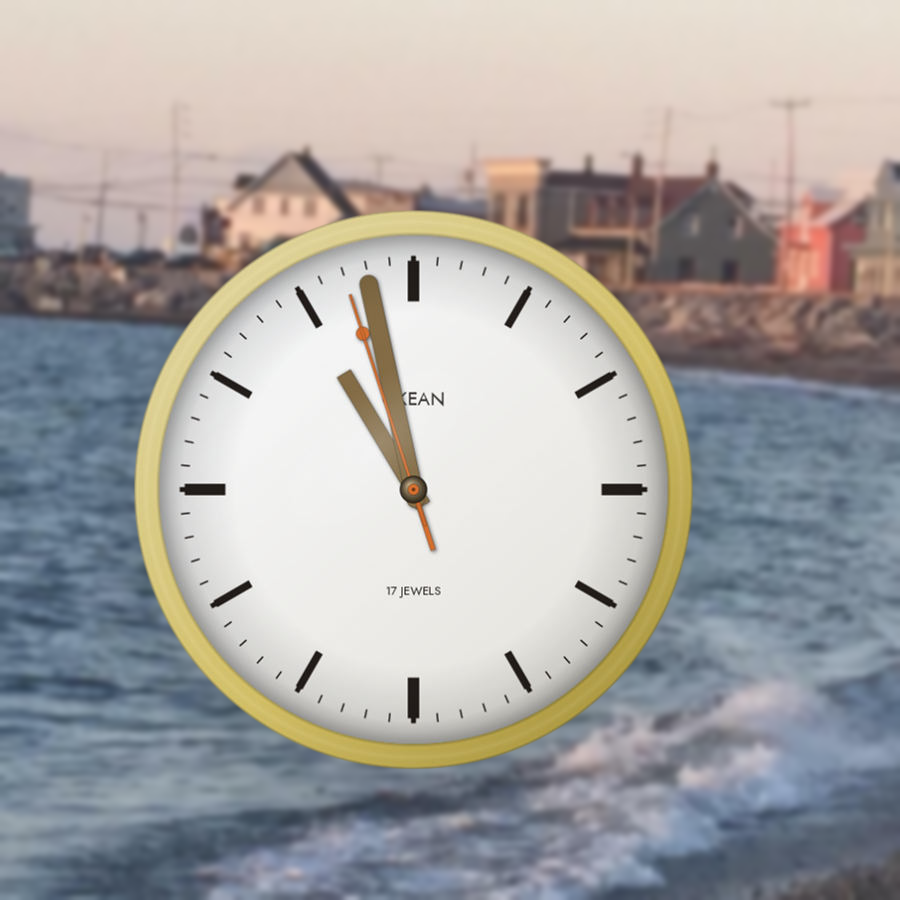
10:57:57
